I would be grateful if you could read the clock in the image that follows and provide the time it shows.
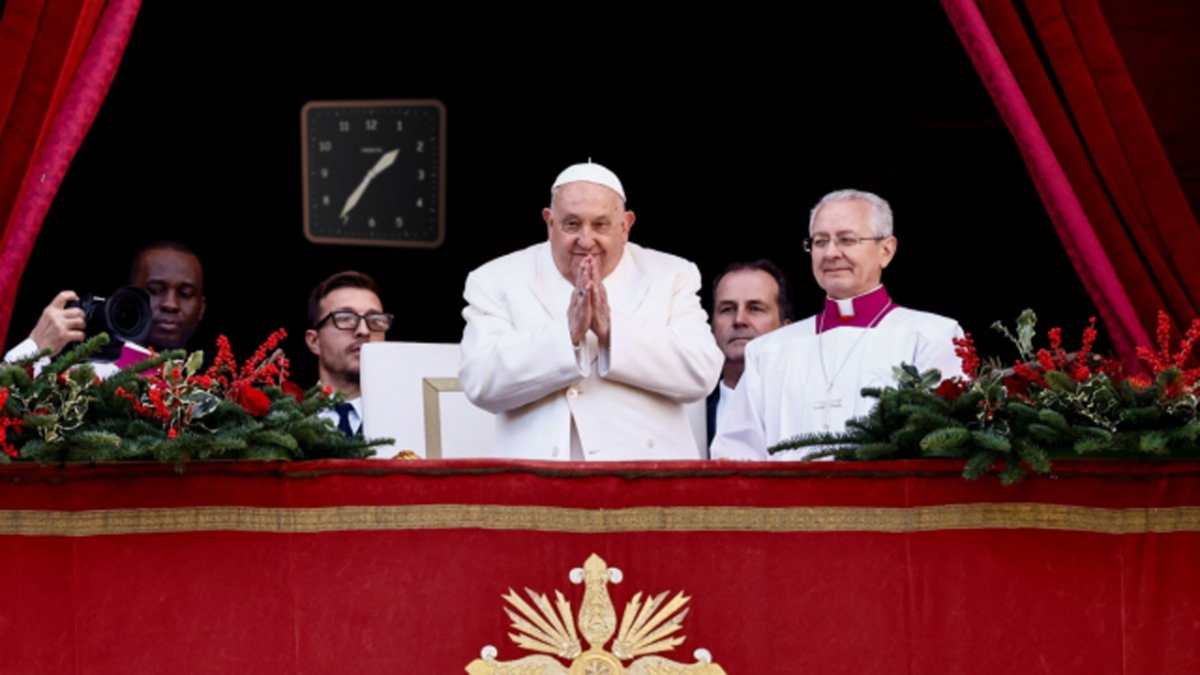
1:36
